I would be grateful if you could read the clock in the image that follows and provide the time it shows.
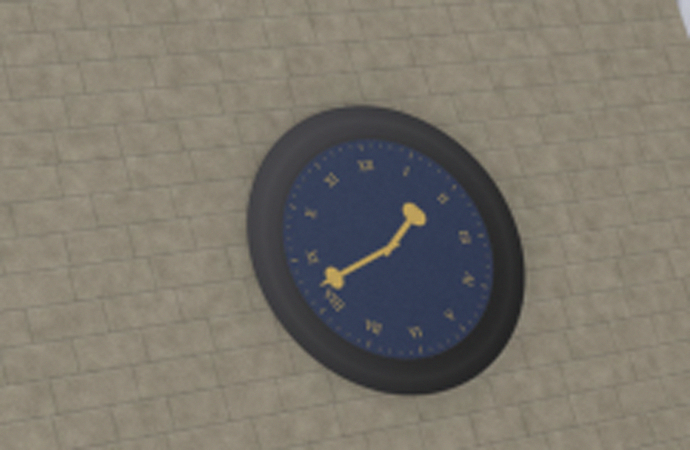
1:42
